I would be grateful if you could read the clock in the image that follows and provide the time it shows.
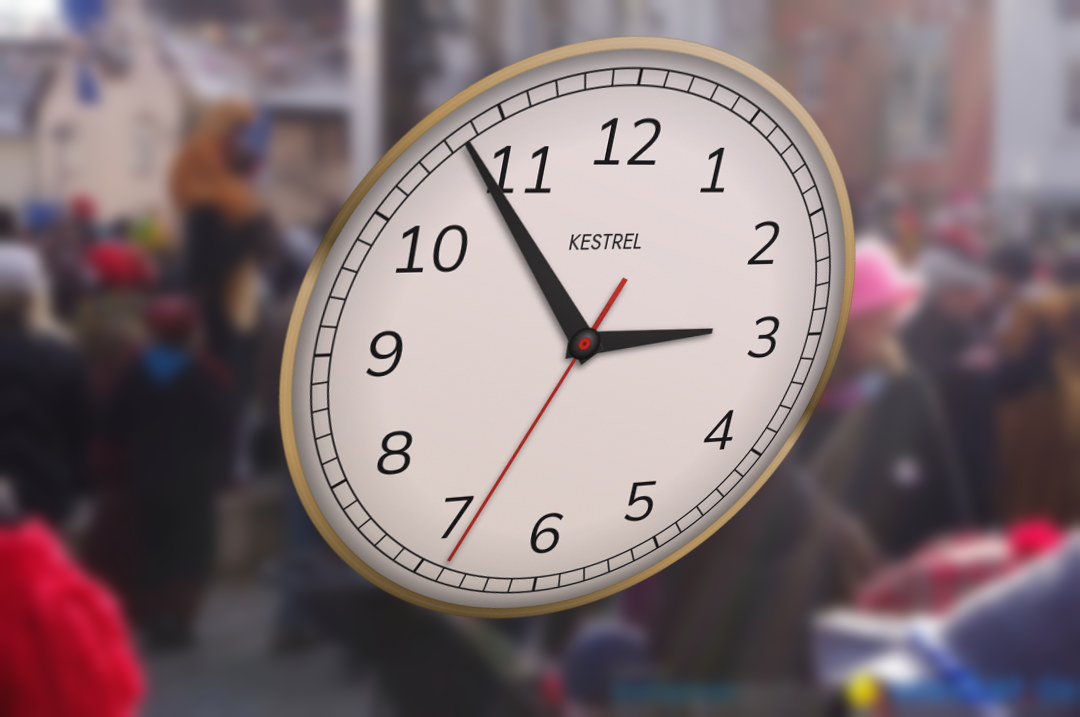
2:53:34
